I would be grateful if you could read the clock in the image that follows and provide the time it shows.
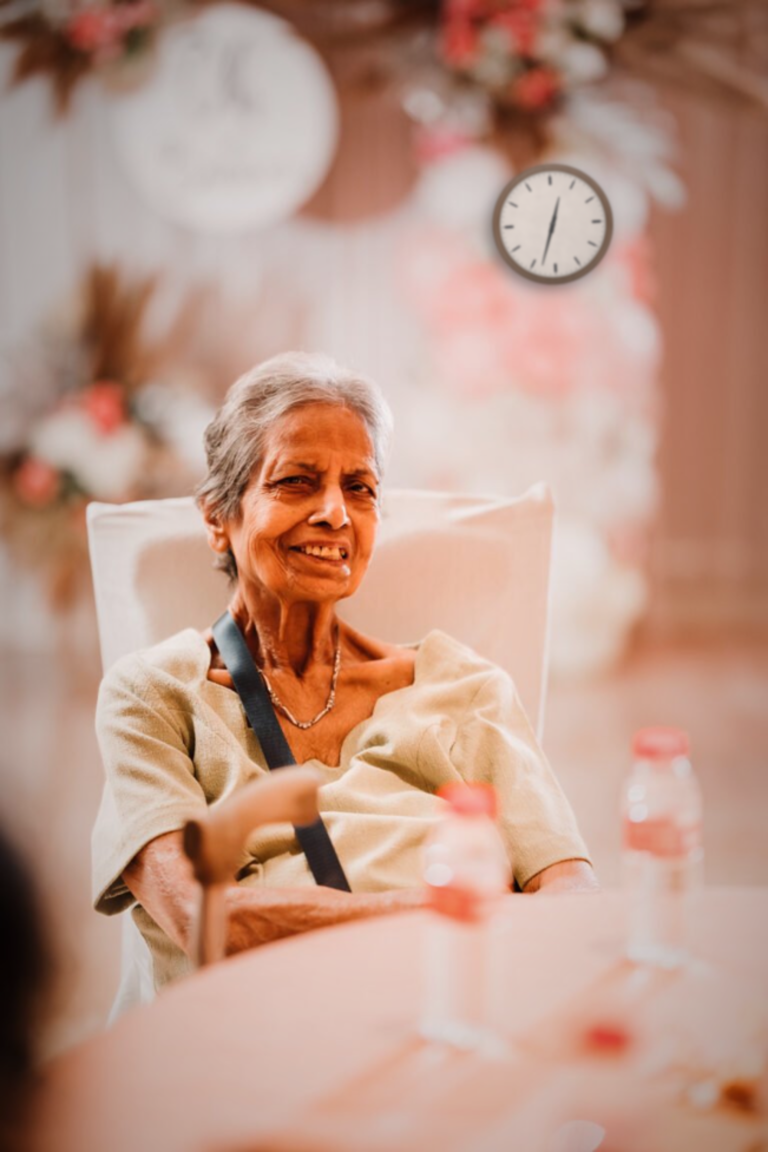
12:33
